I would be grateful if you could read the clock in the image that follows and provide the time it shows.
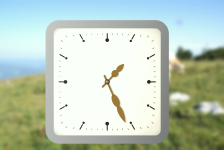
1:26
